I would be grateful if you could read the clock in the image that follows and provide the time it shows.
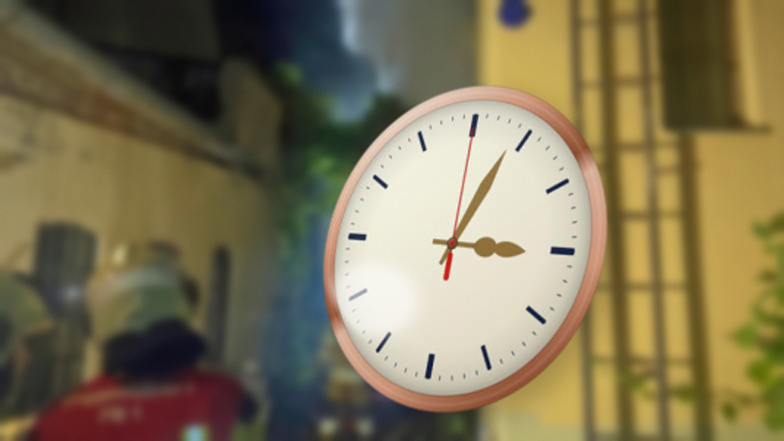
3:04:00
